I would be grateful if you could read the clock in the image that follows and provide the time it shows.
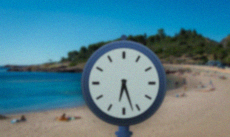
6:27
